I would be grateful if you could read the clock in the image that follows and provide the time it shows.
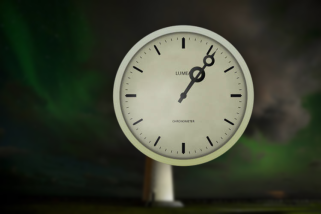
1:06
